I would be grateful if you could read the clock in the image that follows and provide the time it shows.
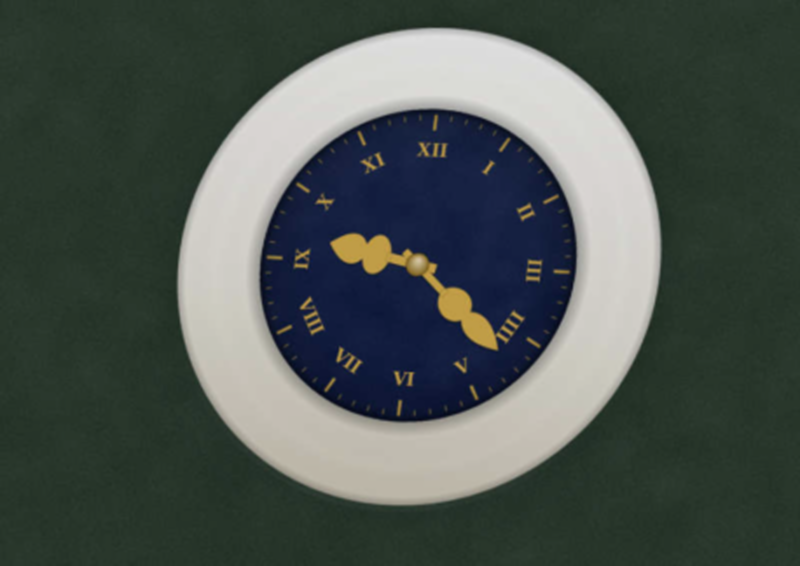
9:22
